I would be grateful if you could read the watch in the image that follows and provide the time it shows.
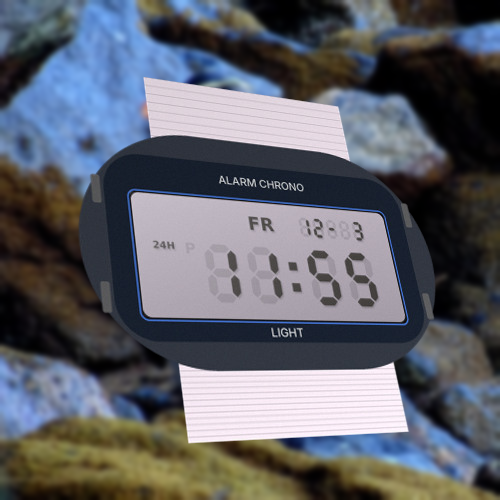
11:55
